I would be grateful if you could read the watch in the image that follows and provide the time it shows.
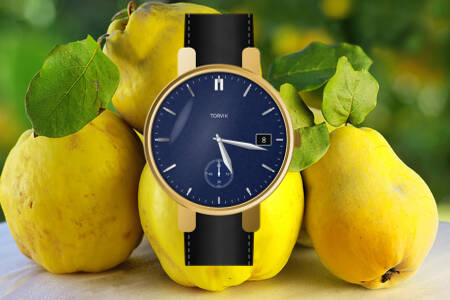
5:17
